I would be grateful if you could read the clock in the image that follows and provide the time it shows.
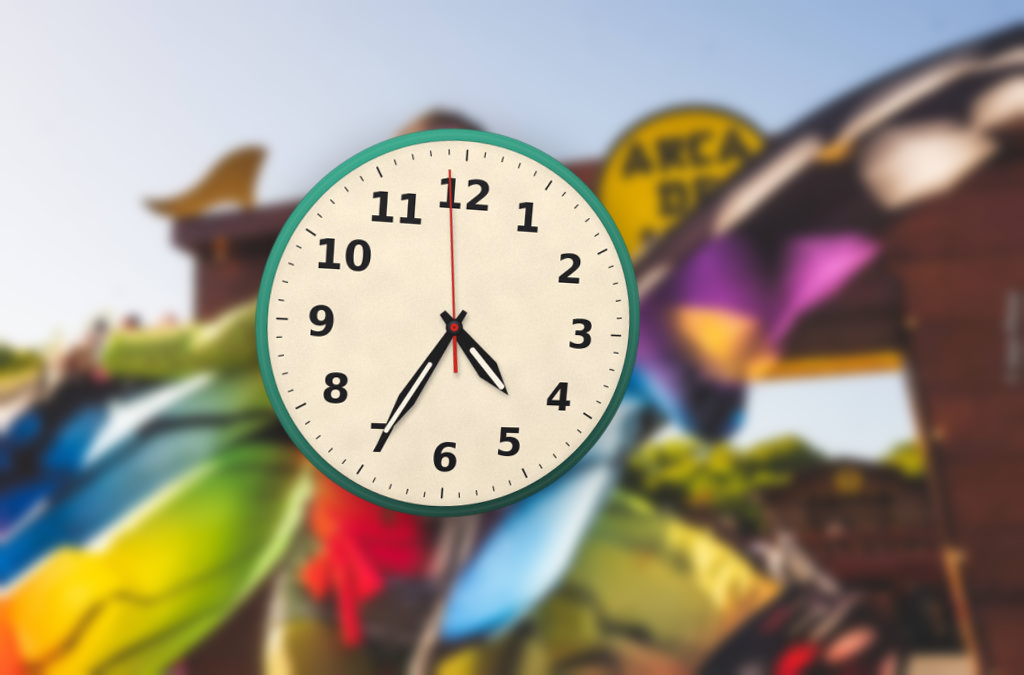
4:34:59
